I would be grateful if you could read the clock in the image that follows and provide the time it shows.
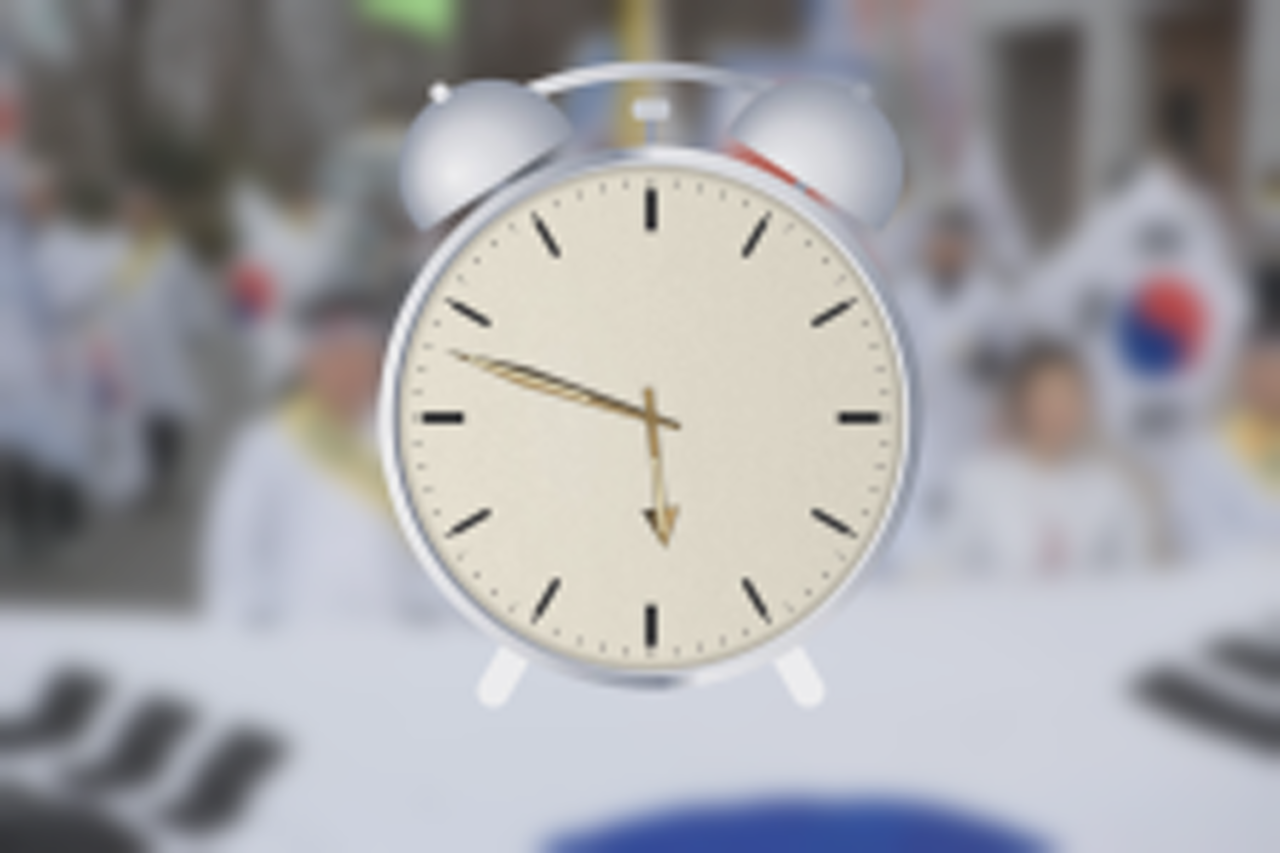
5:48
